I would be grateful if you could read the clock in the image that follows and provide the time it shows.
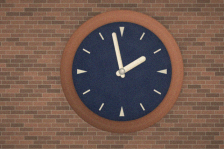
1:58
